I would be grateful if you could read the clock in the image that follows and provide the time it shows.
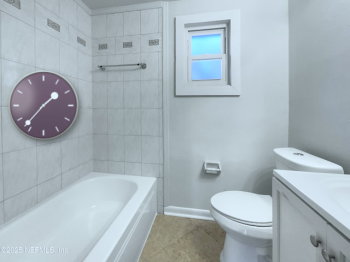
1:37
